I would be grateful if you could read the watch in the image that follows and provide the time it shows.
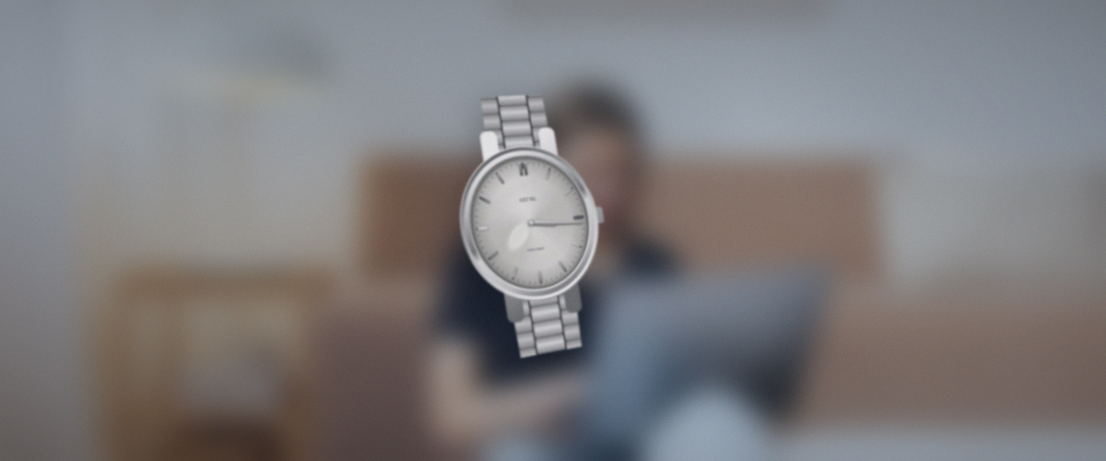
3:16
